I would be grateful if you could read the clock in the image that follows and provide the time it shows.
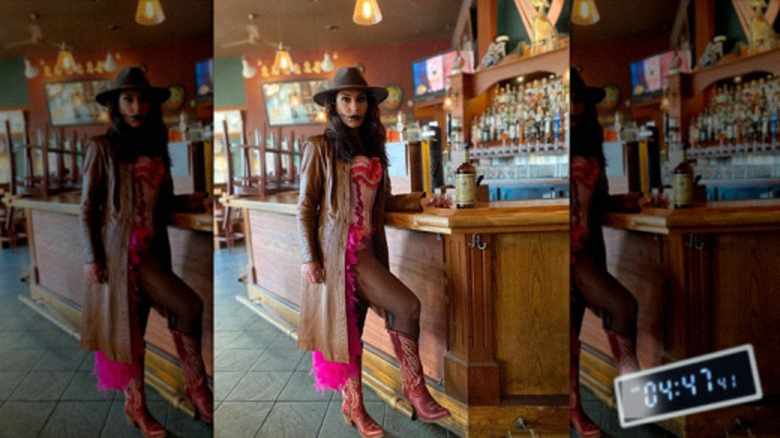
4:47:41
